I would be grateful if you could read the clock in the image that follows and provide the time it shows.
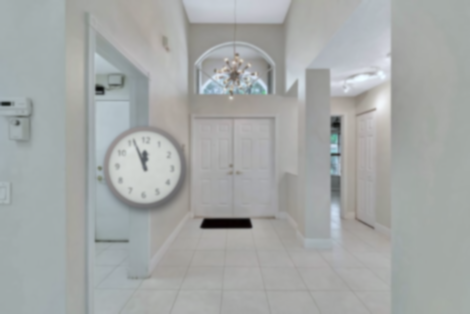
11:56
